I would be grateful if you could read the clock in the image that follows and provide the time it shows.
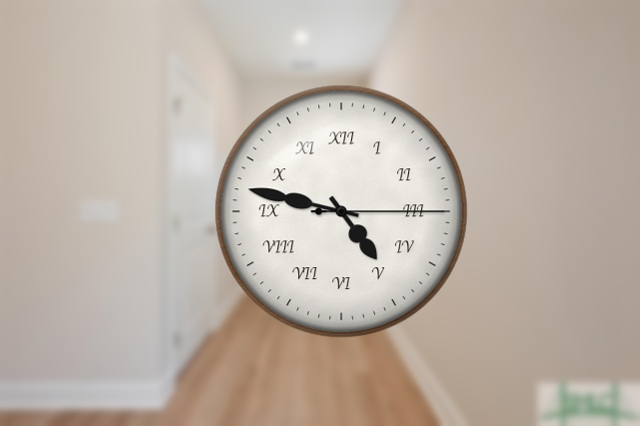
4:47:15
